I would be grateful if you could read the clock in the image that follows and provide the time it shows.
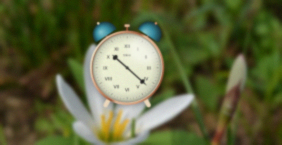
10:22
